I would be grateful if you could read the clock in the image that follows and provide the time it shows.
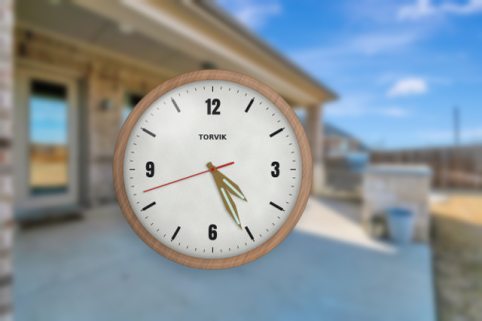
4:25:42
